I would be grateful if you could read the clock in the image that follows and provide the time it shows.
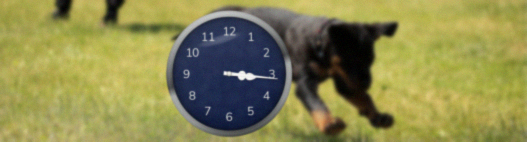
3:16
